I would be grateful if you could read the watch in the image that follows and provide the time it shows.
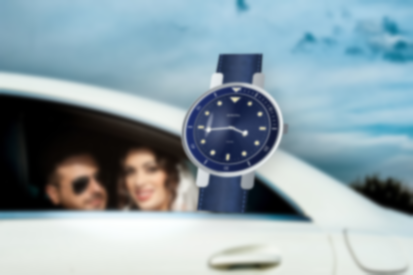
3:44
